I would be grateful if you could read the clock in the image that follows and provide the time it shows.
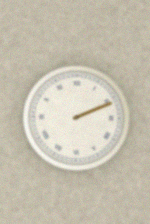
2:11
